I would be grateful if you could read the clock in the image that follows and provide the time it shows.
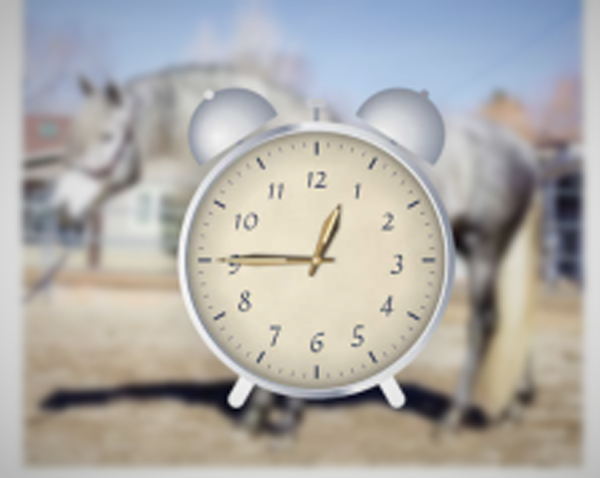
12:45
